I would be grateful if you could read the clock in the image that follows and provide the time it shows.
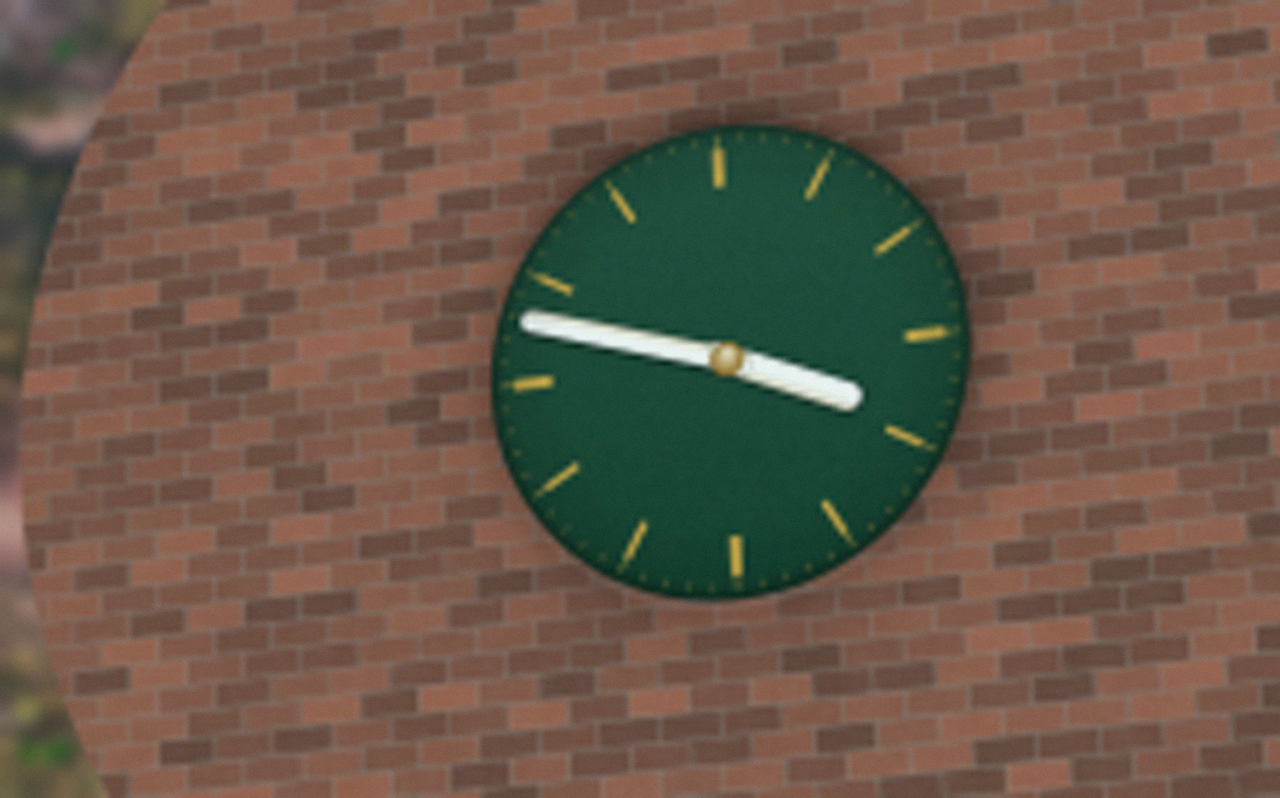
3:48
